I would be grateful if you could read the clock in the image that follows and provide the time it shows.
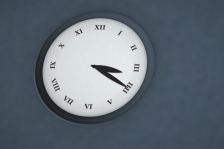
3:20
